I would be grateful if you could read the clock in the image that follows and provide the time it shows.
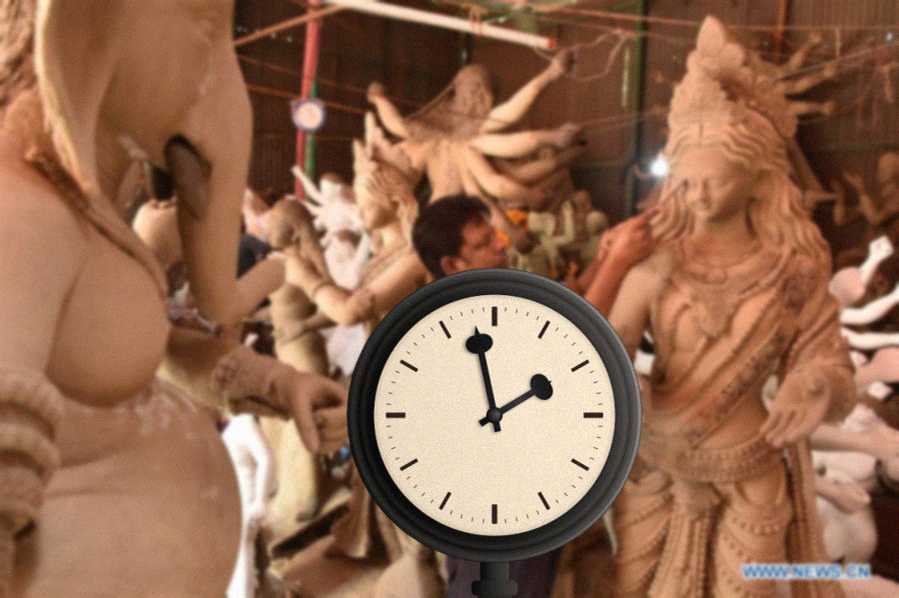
1:58
